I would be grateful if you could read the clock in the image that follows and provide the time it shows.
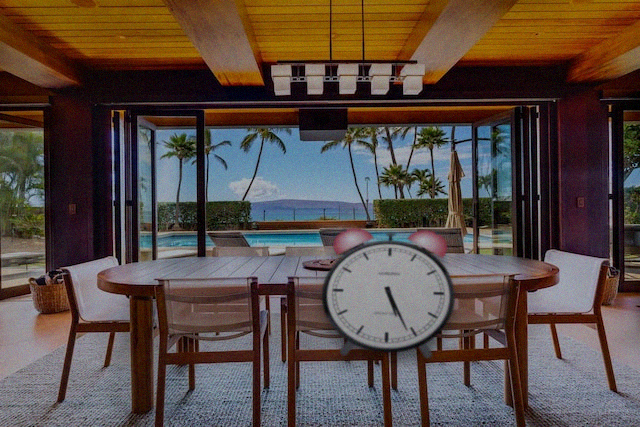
5:26
